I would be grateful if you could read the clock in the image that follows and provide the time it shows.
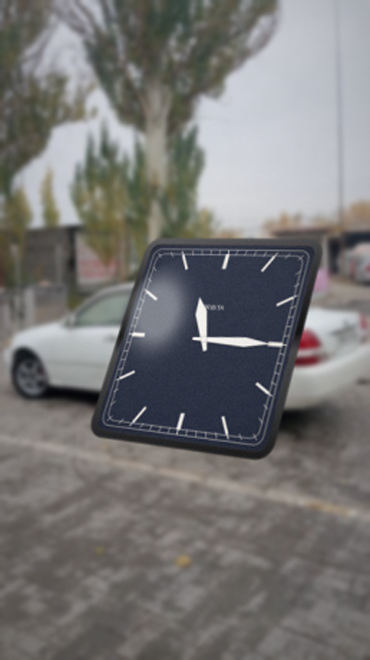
11:15
